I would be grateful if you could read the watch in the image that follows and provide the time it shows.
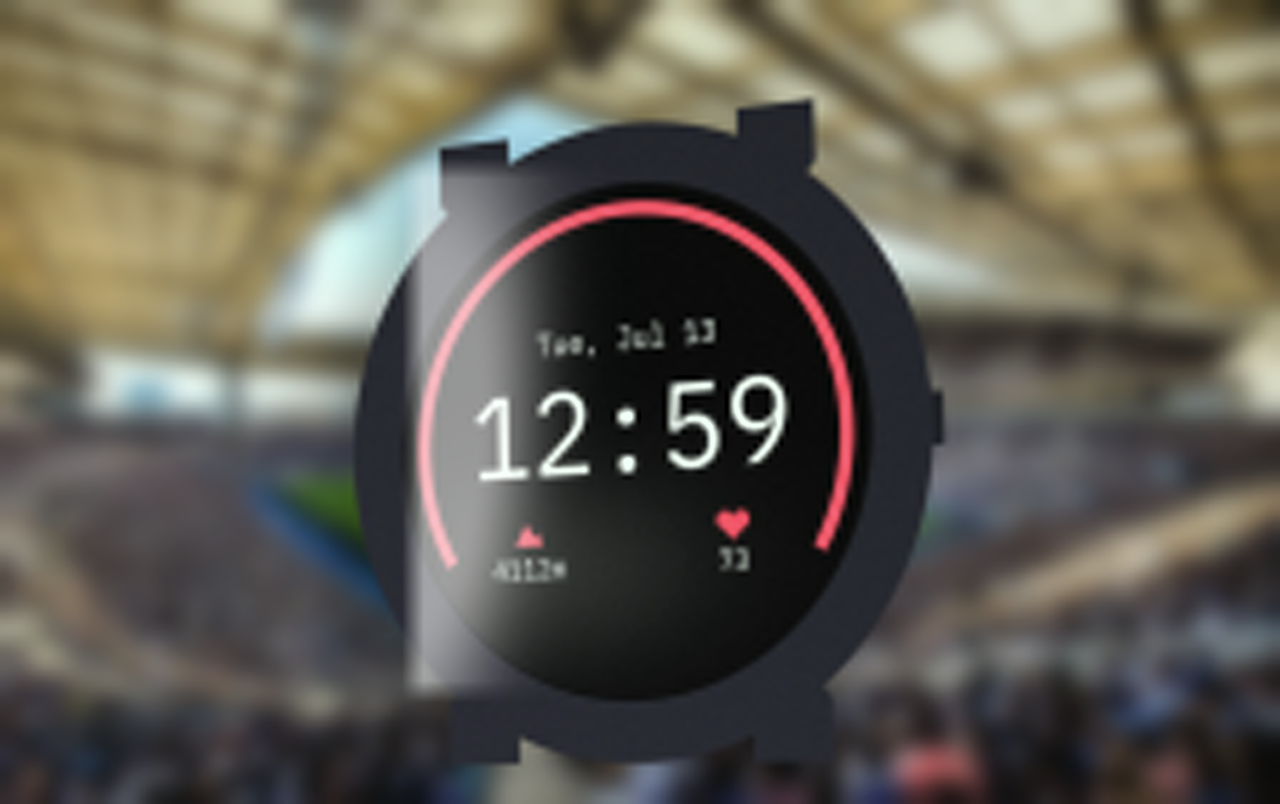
12:59
